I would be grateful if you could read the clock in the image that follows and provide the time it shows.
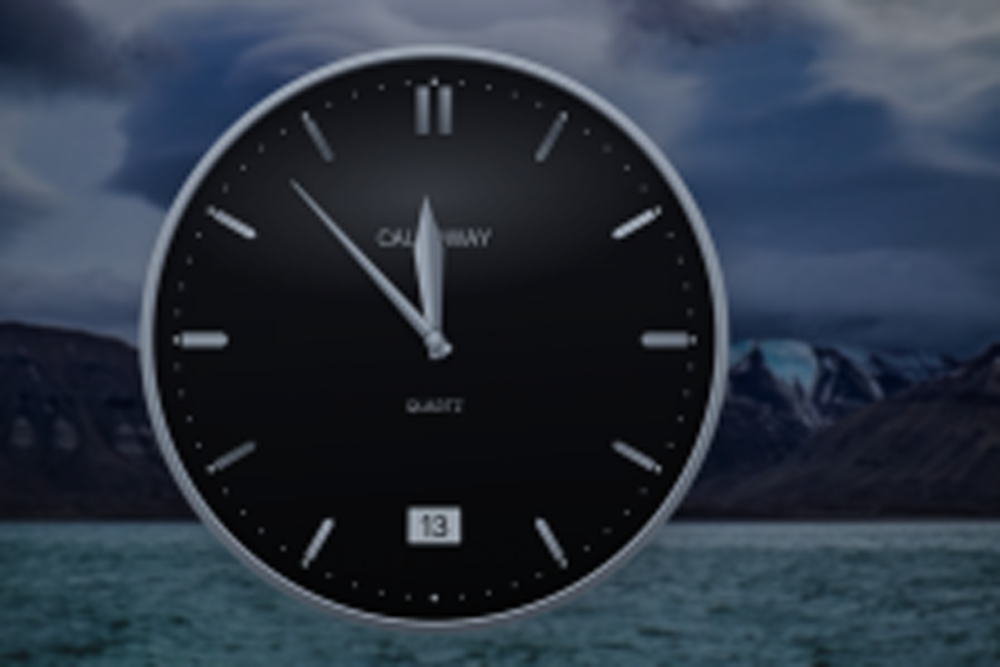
11:53
